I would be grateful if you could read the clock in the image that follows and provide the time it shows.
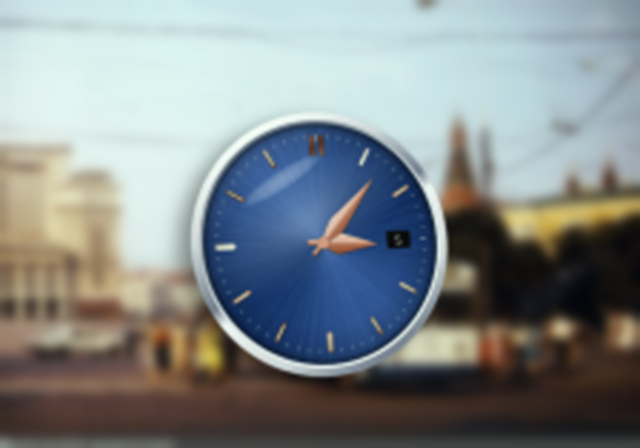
3:07
